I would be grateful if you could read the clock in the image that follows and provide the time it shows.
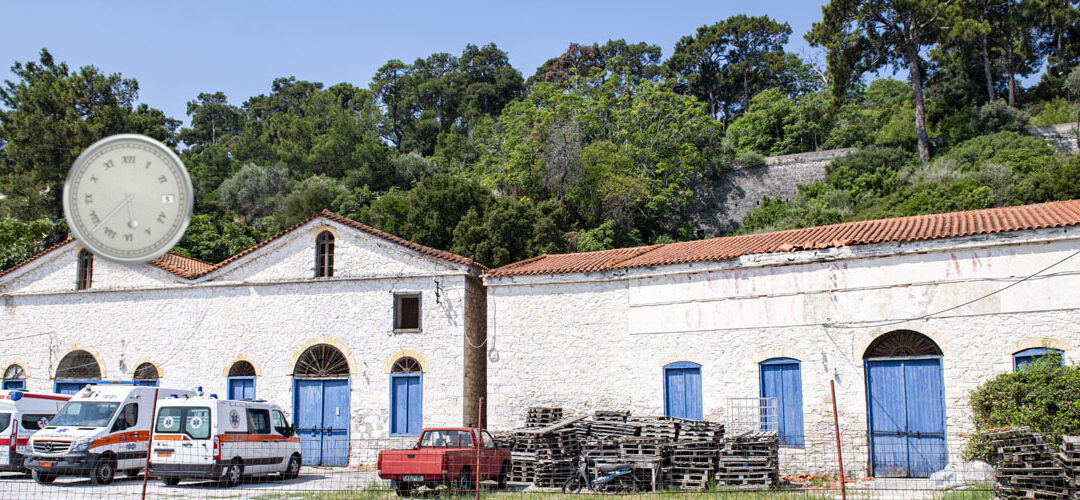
5:38
